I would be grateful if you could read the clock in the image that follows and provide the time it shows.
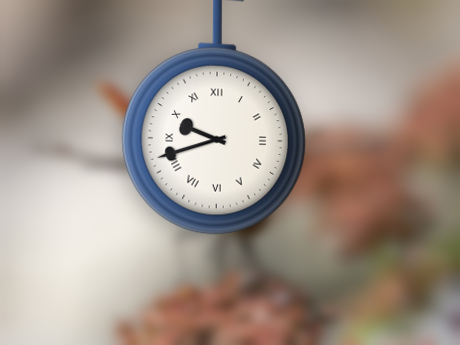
9:42
